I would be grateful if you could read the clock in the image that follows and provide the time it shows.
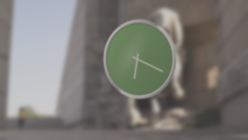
6:19
